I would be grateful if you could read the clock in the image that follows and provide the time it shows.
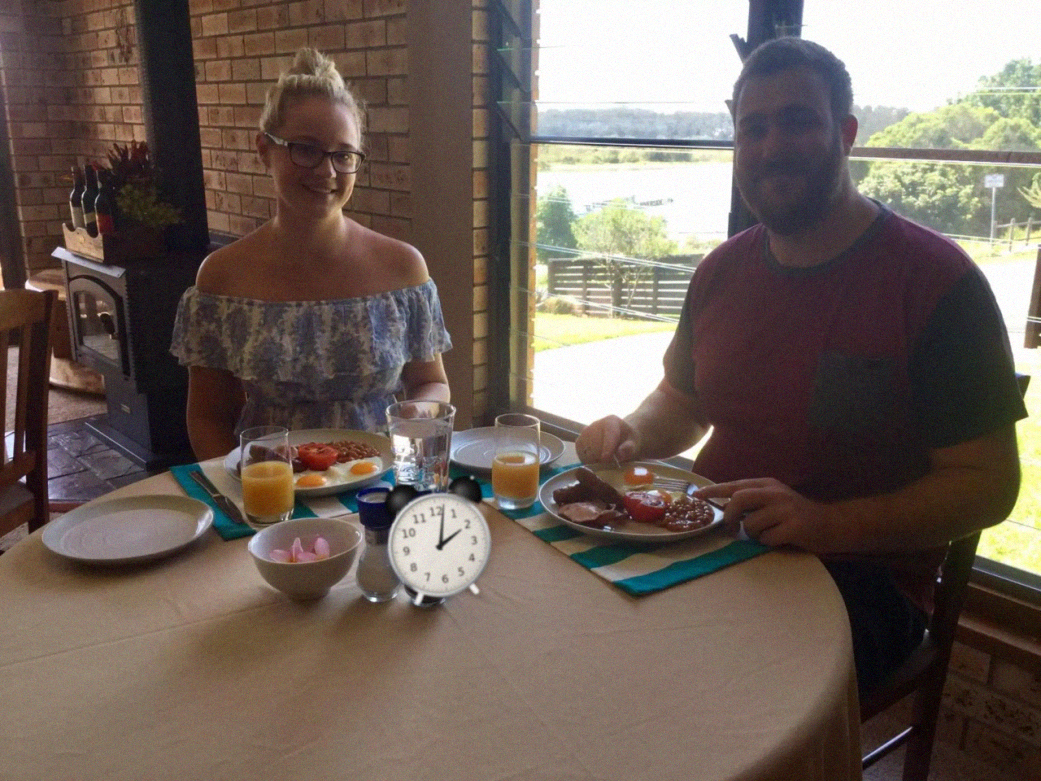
2:02
